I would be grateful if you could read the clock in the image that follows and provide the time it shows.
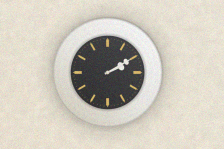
2:10
